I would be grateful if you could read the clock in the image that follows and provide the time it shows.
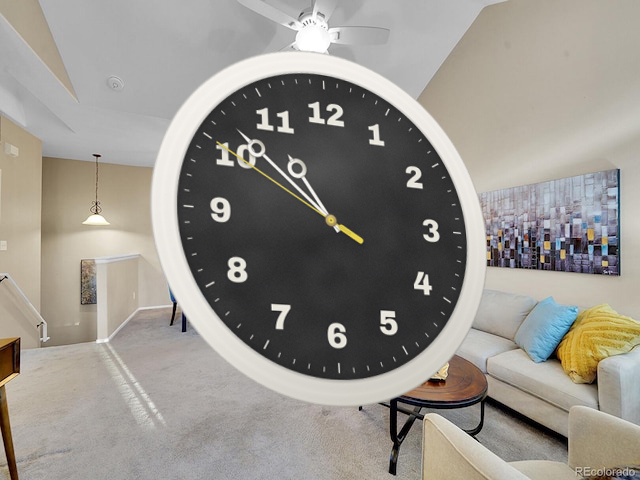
10:51:50
